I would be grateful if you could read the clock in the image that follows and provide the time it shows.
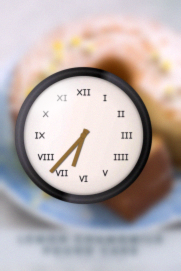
6:37
